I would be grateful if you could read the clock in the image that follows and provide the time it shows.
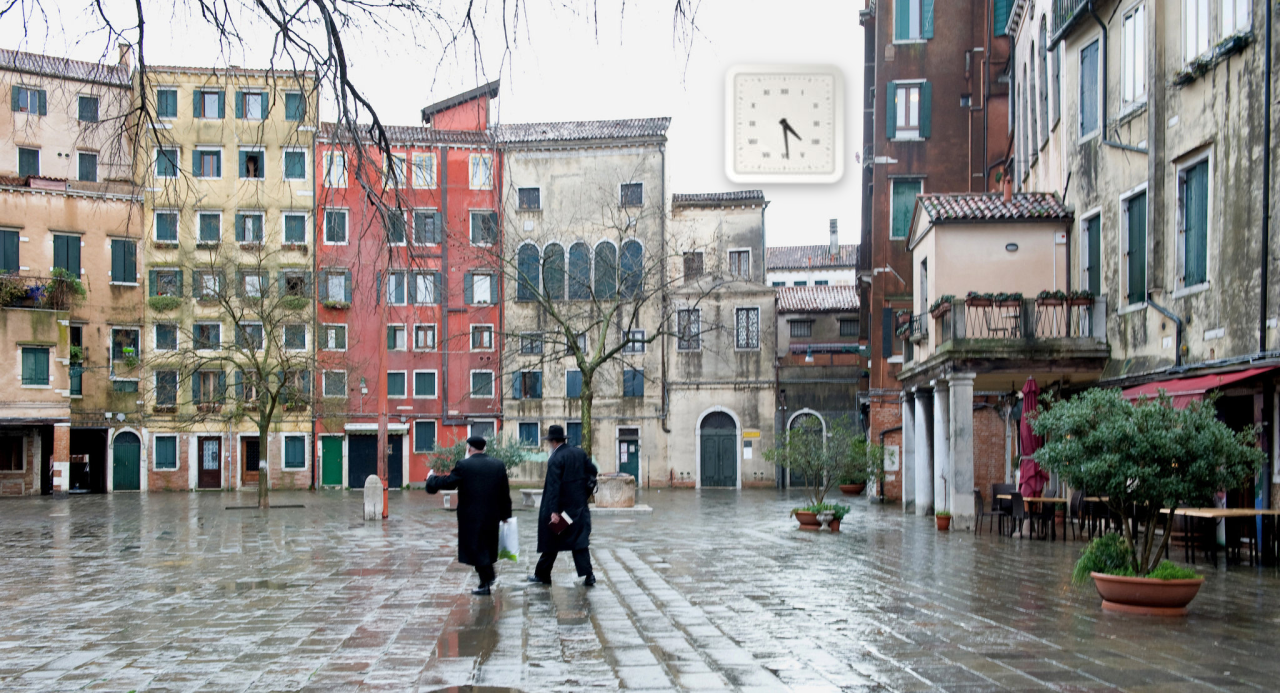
4:29
